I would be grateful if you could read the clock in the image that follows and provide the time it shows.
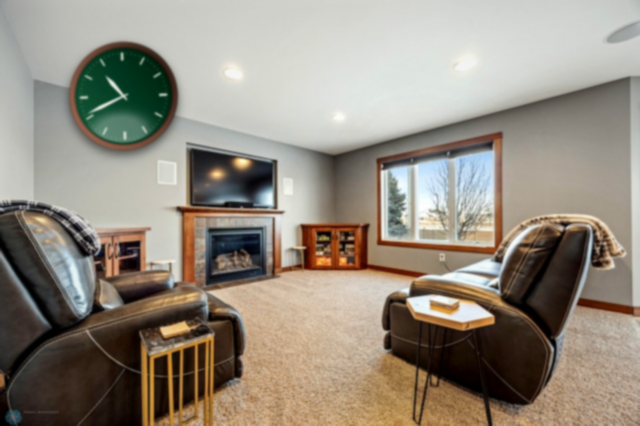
10:41
